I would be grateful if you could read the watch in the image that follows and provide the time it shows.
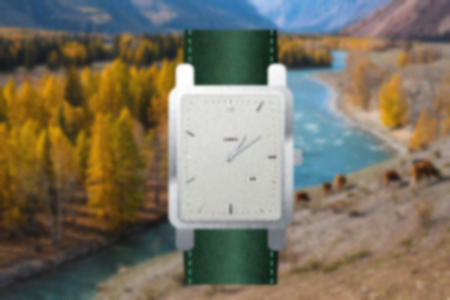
1:09
